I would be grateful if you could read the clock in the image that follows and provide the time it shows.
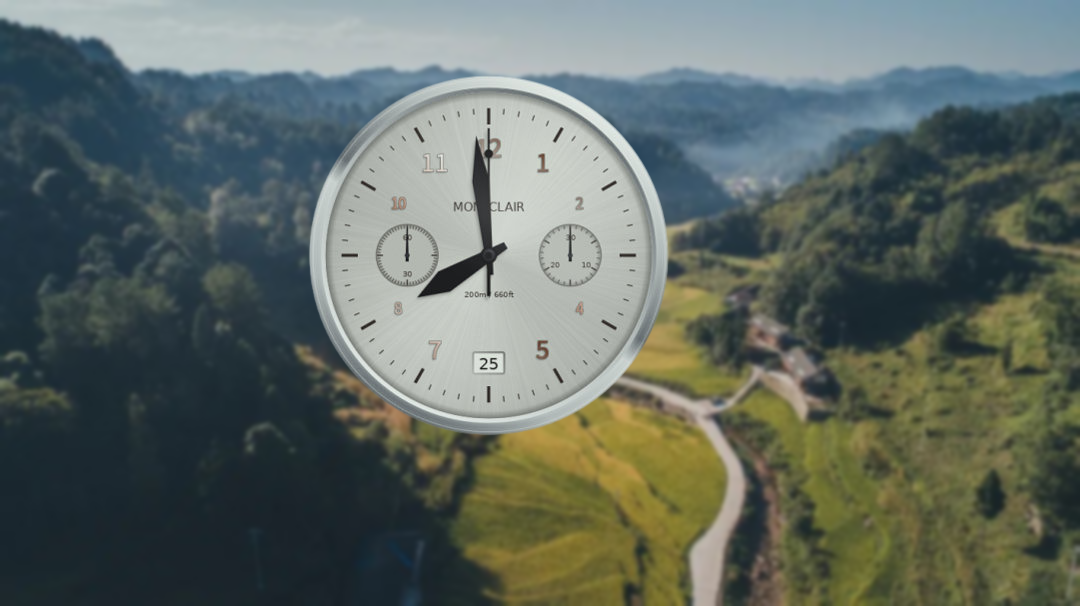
7:59
